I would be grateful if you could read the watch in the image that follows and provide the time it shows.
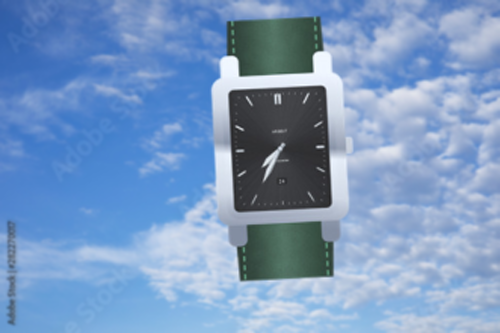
7:35
